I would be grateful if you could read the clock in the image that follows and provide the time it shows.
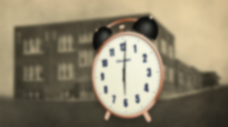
6:01
